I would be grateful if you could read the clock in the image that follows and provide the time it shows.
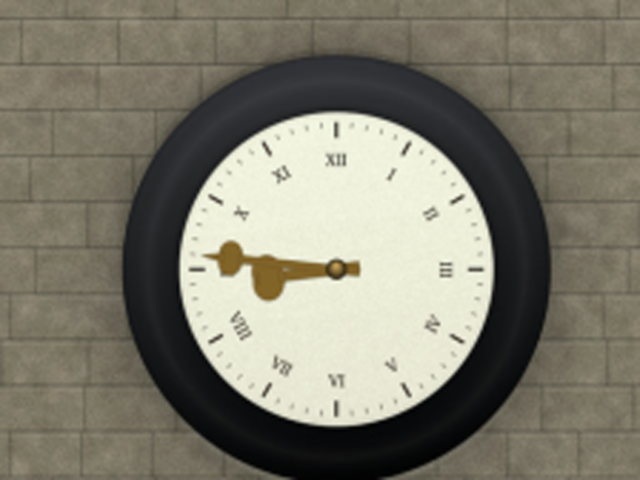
8:46
